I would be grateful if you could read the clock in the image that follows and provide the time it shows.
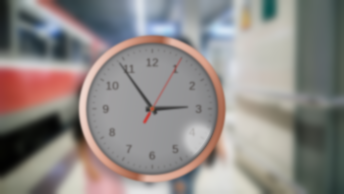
2:54:05
